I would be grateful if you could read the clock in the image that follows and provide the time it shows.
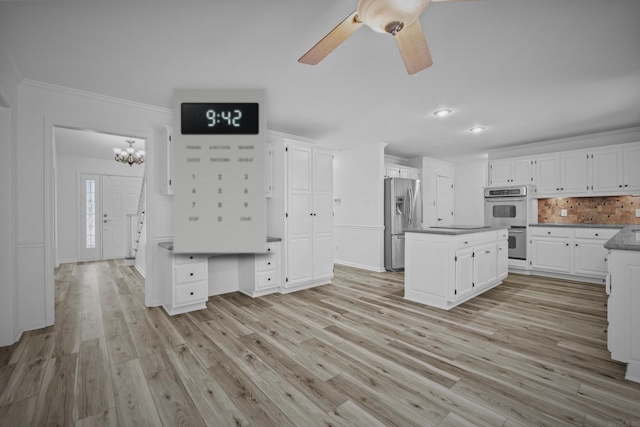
9:42
